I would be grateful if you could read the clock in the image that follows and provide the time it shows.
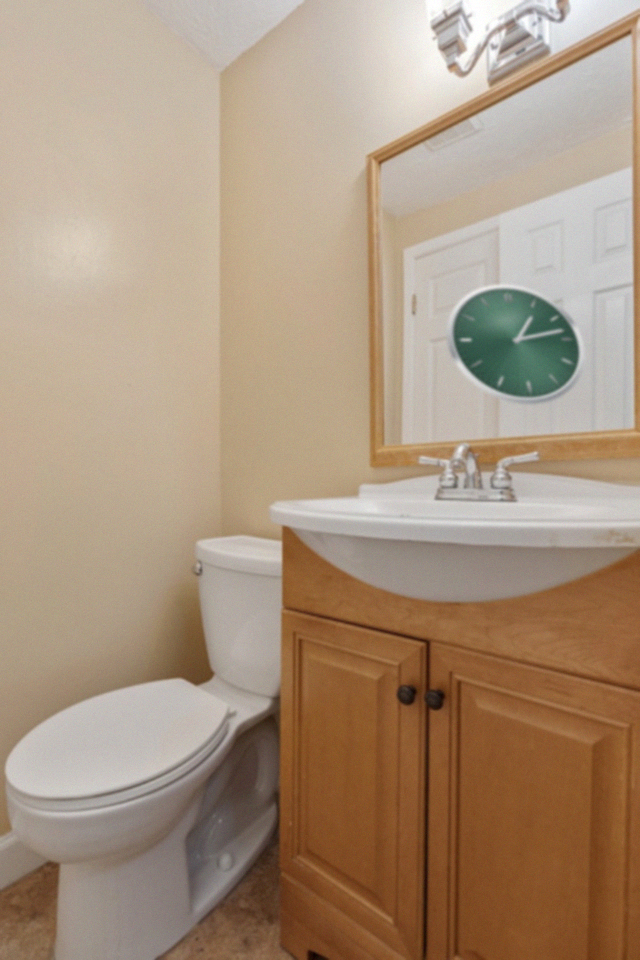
1:13
